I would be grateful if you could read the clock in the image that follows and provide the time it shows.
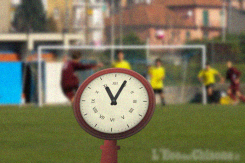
11:04
